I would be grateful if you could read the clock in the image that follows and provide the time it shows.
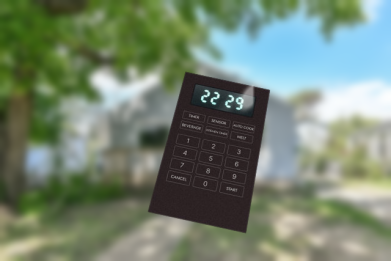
22:29
